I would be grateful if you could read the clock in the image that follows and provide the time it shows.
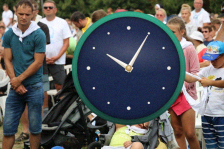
10:05
